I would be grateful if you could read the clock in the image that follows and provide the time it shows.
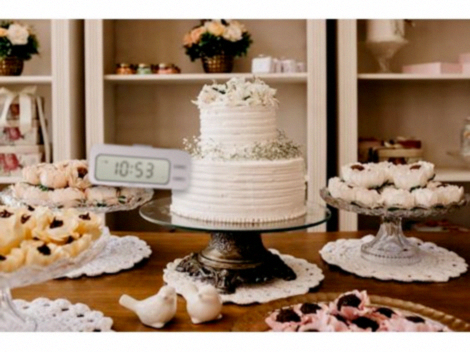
10:53
